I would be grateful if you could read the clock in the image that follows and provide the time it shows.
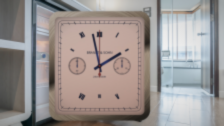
1:58
